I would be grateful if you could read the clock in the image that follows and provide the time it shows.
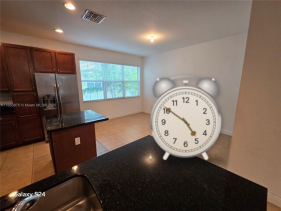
4:51
